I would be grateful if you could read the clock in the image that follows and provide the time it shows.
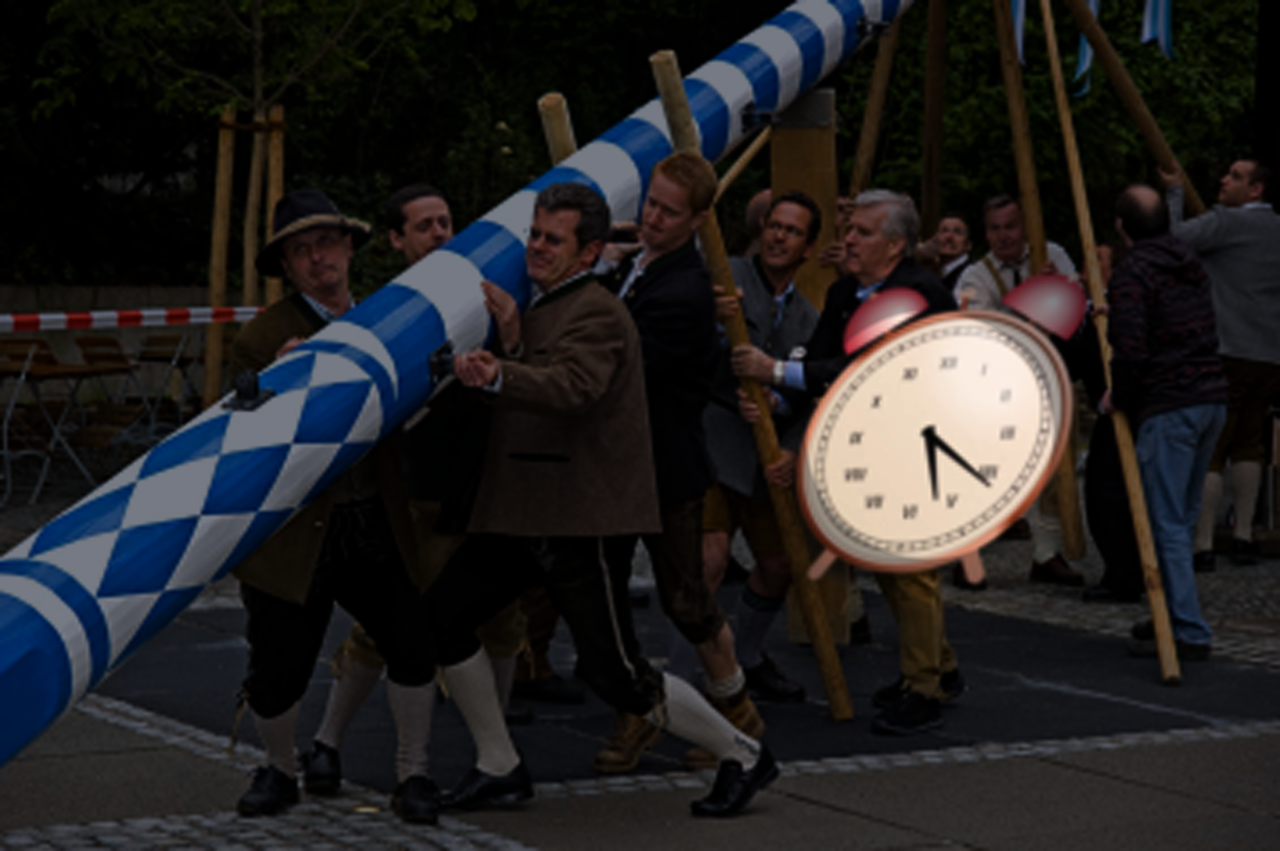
5:21
